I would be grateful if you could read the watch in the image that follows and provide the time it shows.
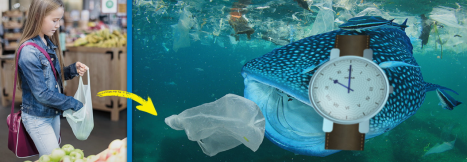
10:00
